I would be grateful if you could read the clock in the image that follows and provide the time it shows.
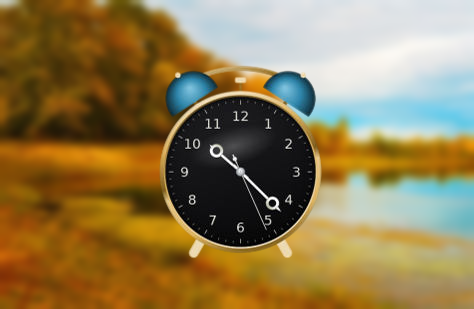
10:22:26
